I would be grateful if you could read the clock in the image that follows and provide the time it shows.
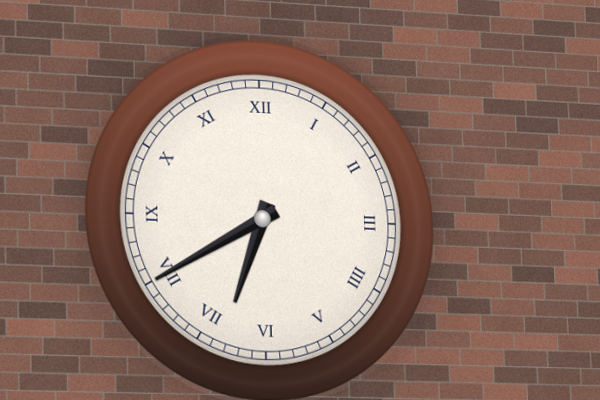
6:40
